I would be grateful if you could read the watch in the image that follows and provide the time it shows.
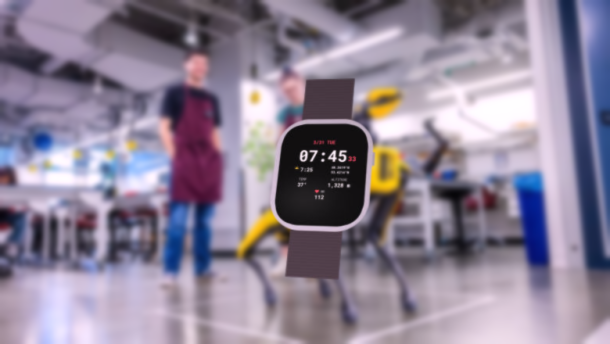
7:45
